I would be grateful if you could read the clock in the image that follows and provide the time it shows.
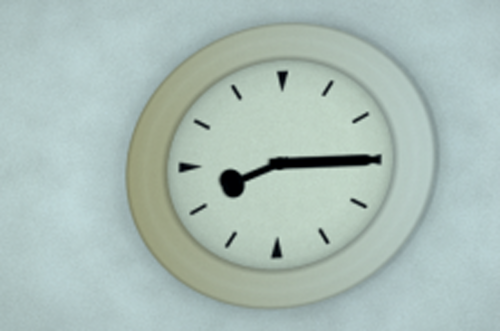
8:15
